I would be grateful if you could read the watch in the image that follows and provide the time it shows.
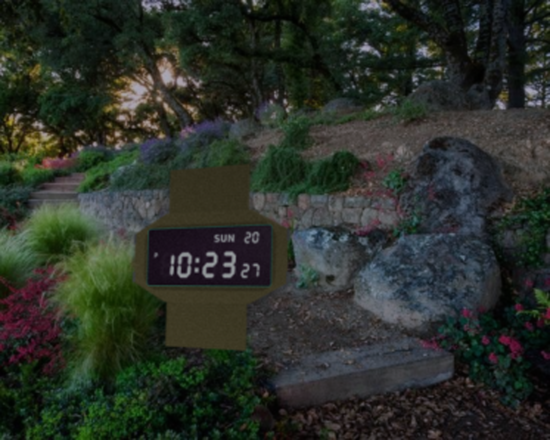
10:23:27
